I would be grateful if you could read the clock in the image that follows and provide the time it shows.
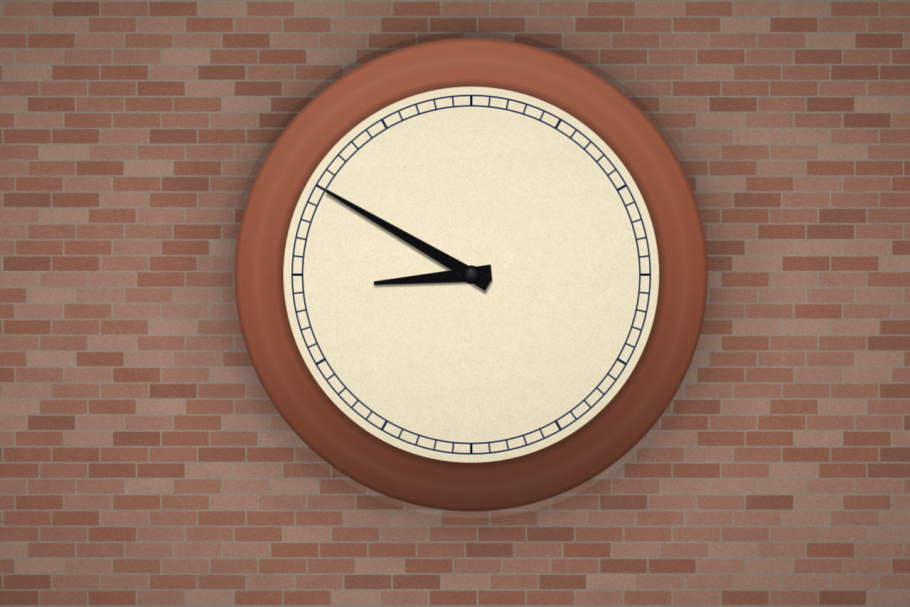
8:50
